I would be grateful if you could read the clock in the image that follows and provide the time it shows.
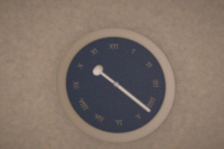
10:22
